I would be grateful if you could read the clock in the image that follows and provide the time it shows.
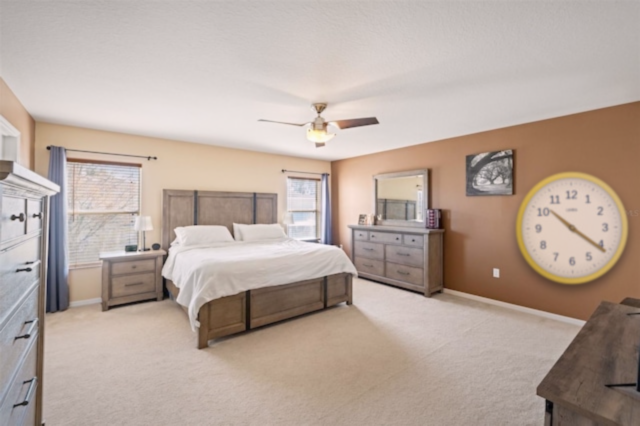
10:21
